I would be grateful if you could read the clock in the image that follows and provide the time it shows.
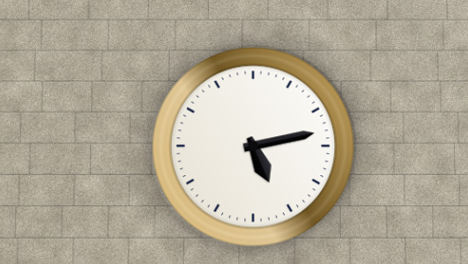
5:13
